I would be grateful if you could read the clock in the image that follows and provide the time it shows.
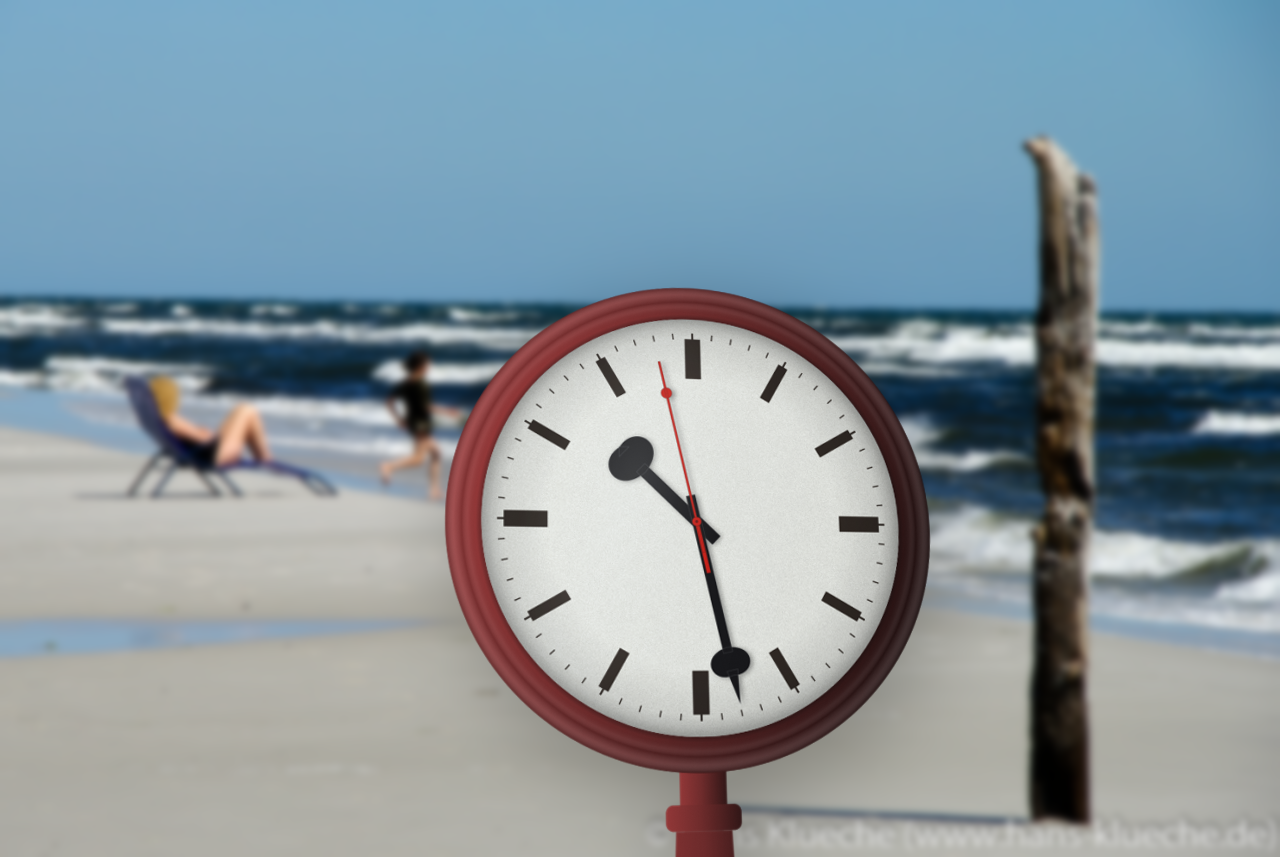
10:27:58
